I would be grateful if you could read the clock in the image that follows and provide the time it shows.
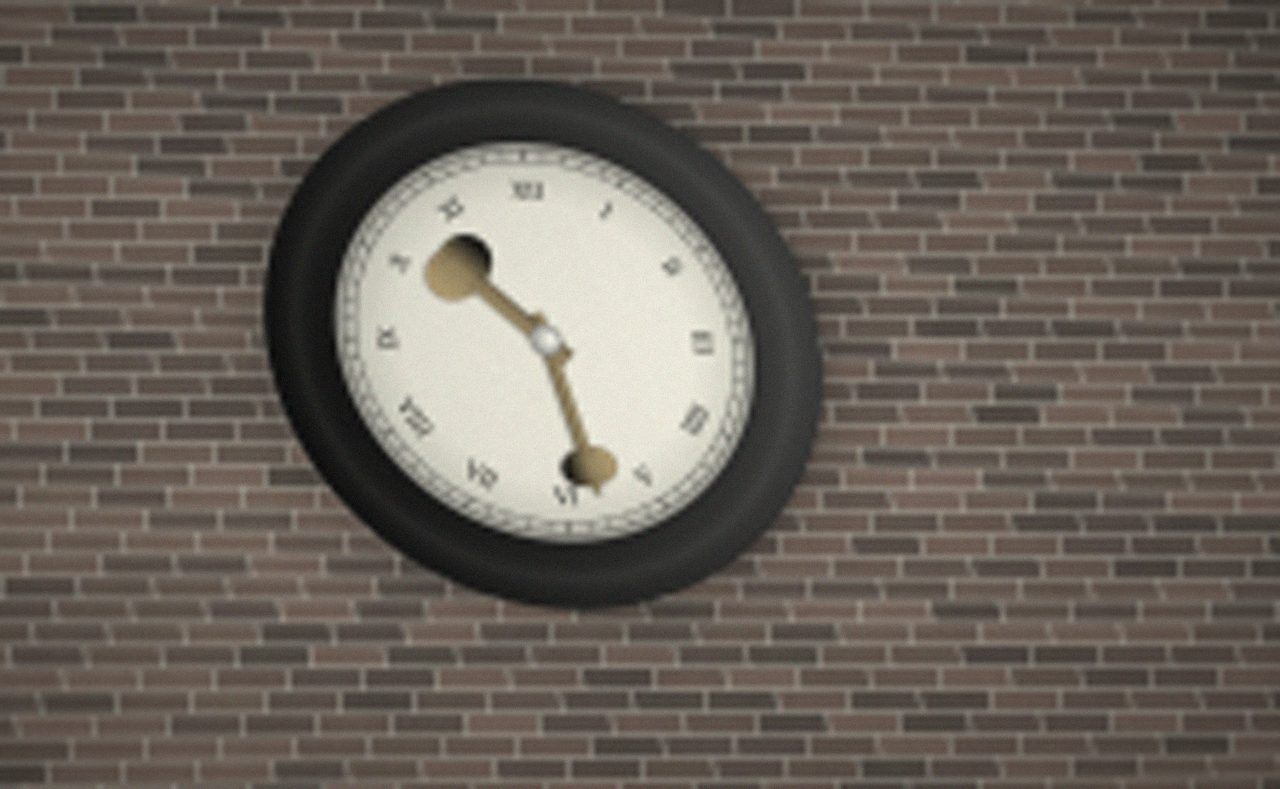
10:28
